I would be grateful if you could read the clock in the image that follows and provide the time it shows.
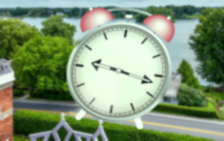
9:17
